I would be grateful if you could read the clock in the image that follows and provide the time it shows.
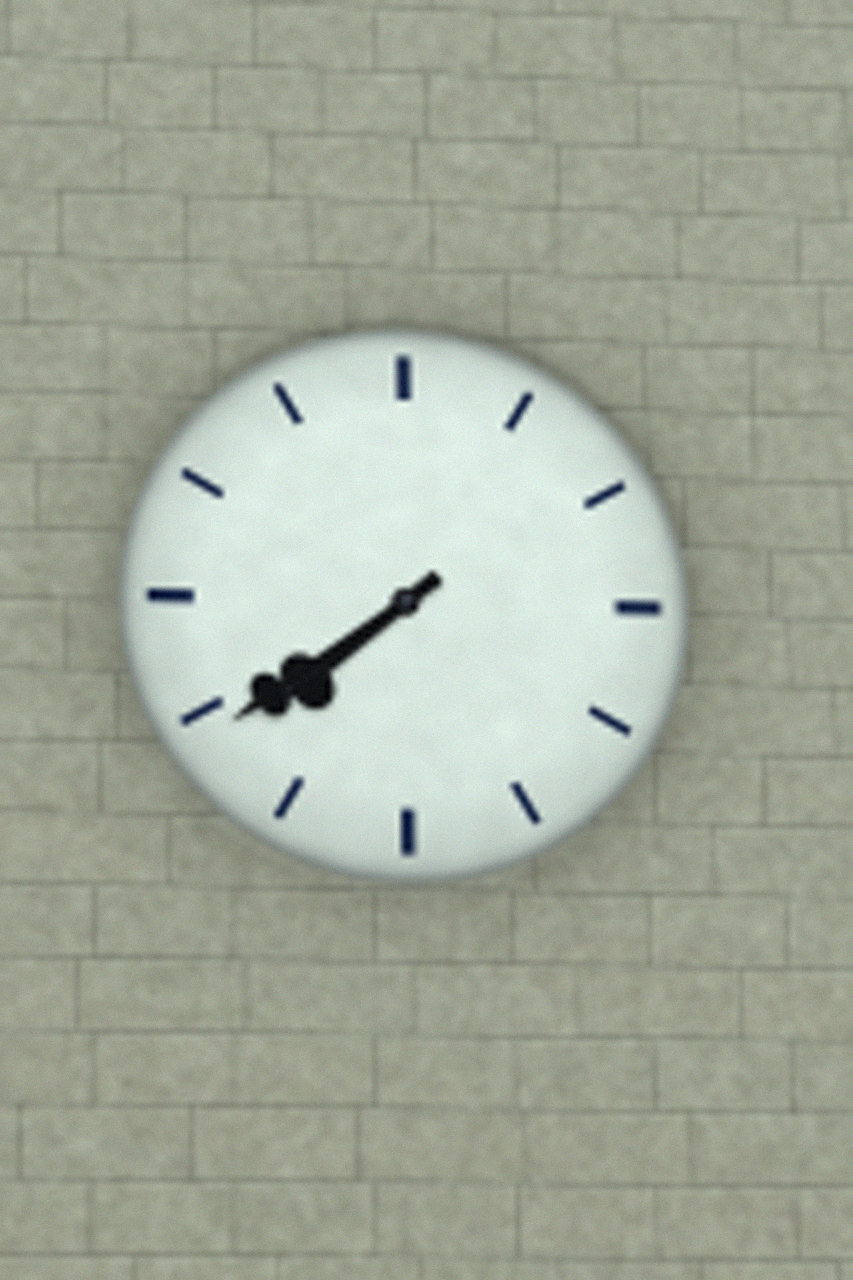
7:39
